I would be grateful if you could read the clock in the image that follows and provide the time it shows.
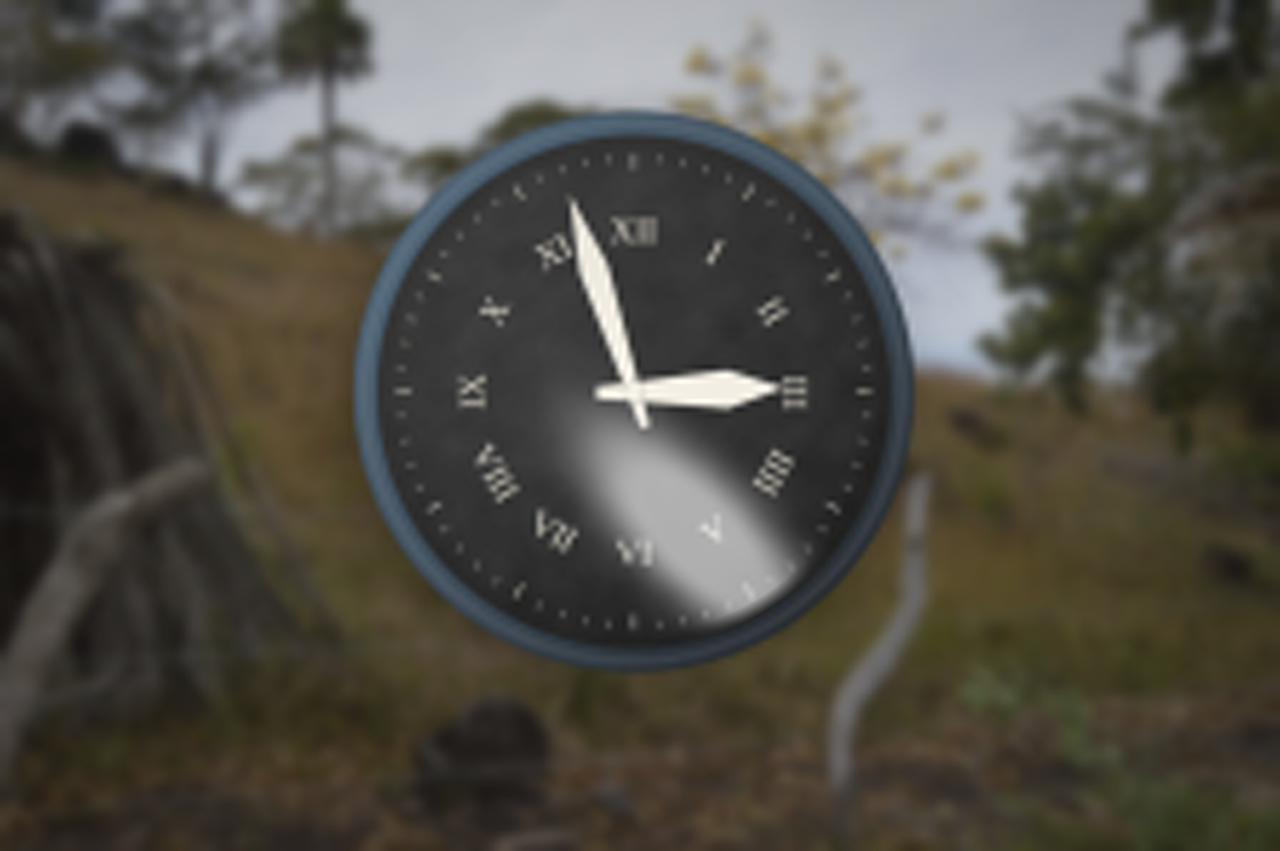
2:57
